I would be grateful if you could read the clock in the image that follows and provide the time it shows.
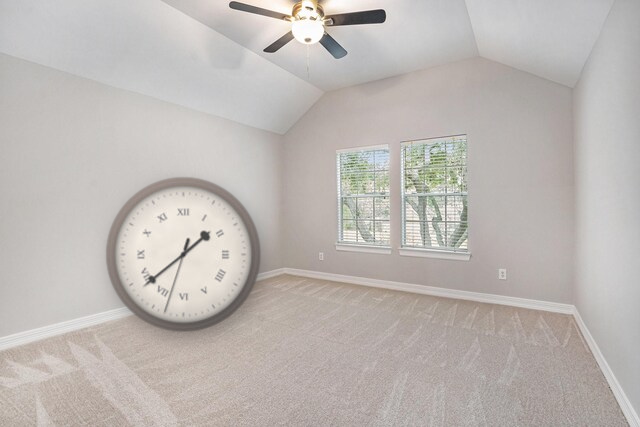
1:38:33
